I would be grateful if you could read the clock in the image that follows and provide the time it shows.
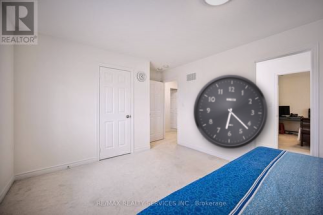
6:22
